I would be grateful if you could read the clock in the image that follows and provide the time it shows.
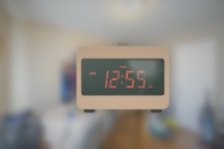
12:55
